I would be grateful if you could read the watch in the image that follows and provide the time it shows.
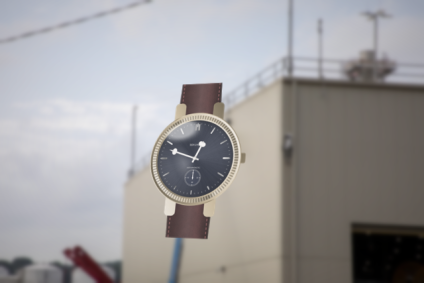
12:48
